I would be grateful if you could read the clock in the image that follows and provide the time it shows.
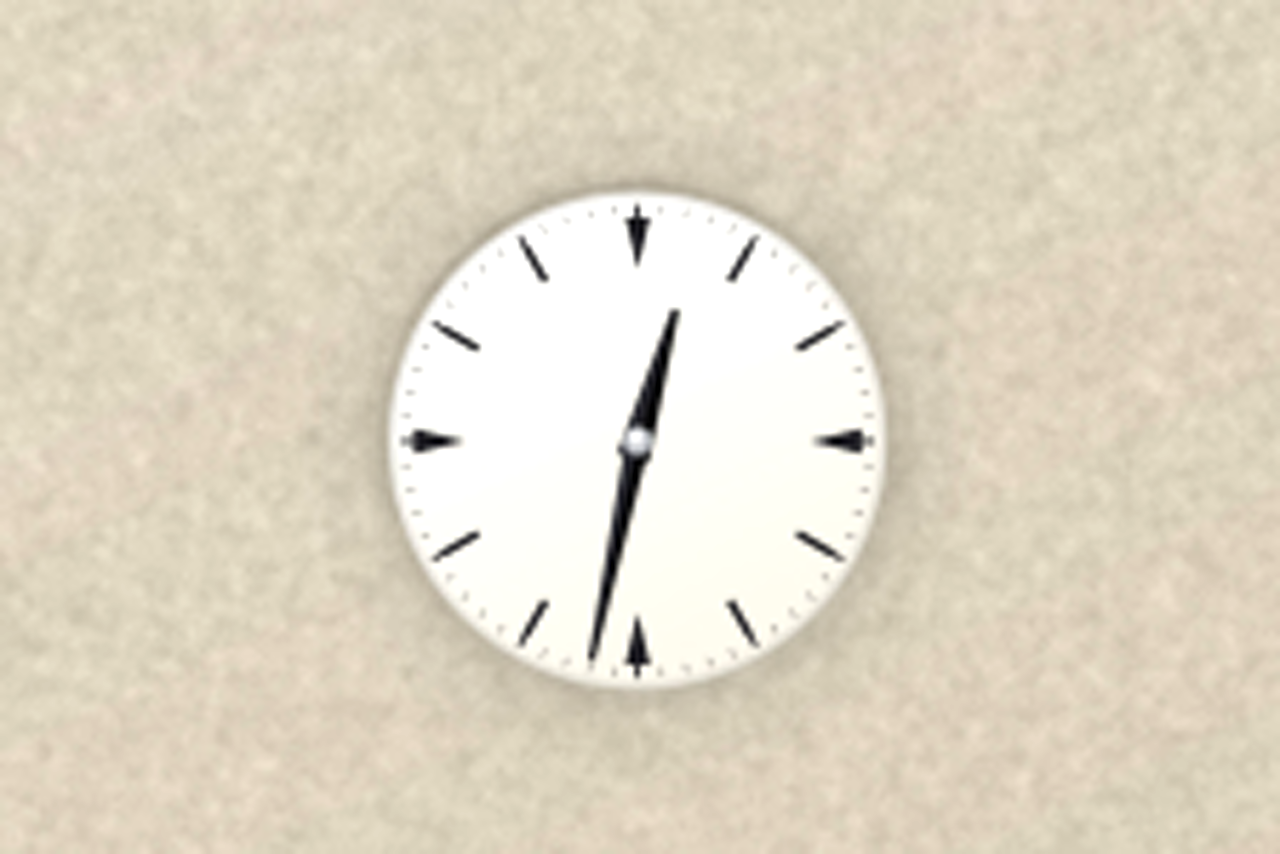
12:32
